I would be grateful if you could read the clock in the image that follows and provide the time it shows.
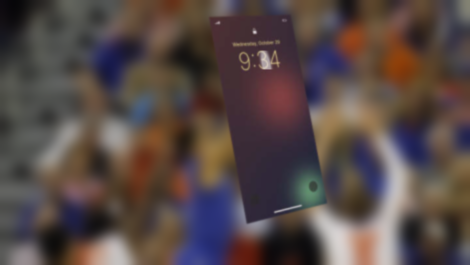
9:34
